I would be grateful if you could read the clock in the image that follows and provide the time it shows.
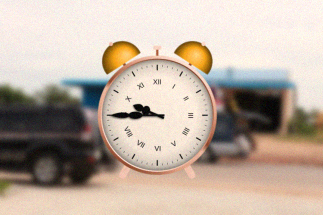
9:45
